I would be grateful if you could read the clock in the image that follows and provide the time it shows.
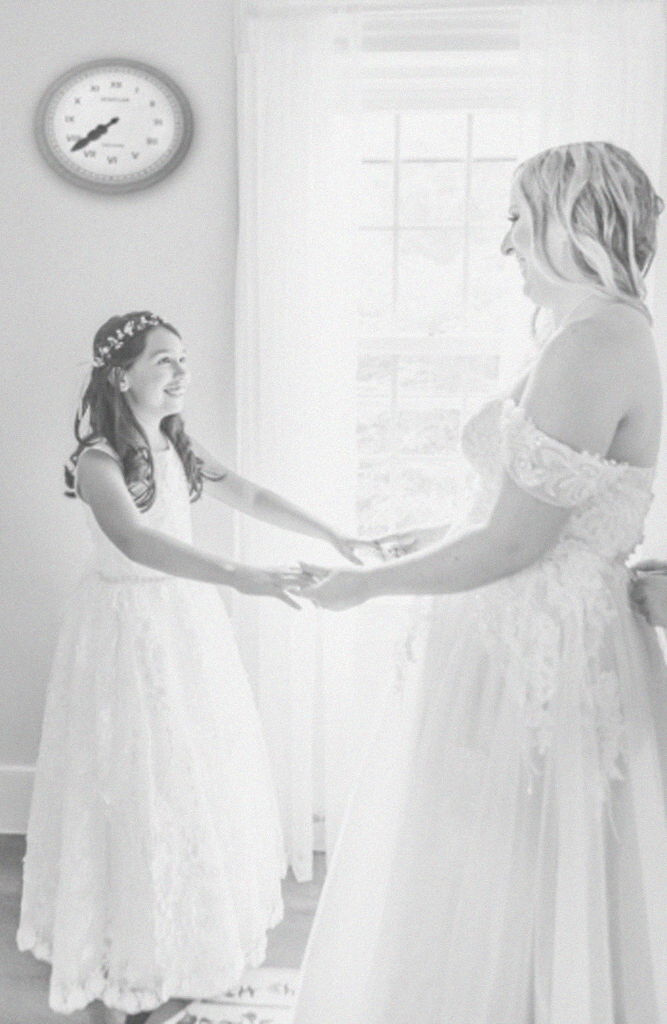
7:38
